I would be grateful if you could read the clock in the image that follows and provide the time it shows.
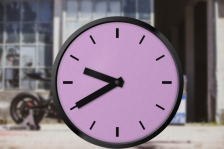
9:40
